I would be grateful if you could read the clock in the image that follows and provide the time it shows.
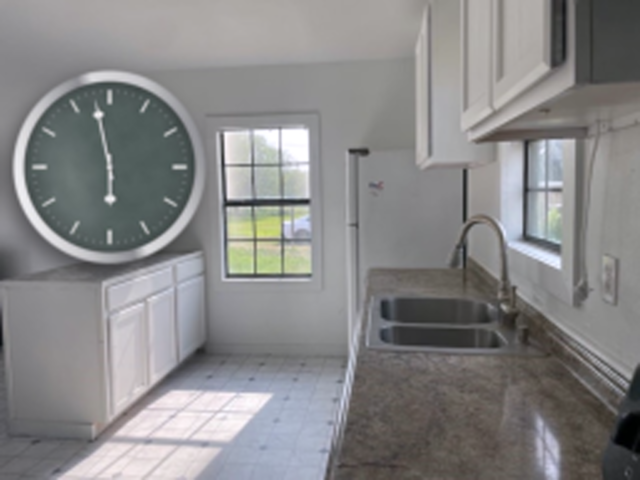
5:58
